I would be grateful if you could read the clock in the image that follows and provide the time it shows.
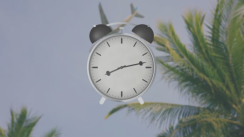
8:13
